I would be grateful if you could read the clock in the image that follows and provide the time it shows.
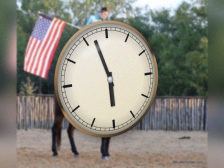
5:57
